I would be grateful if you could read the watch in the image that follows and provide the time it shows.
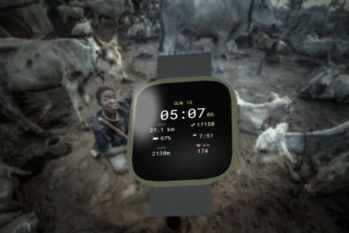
5:07
